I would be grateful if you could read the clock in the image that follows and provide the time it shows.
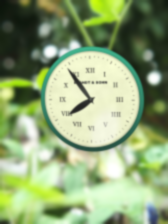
7:54
